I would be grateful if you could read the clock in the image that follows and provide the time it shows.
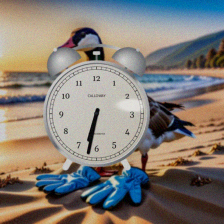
6:32
